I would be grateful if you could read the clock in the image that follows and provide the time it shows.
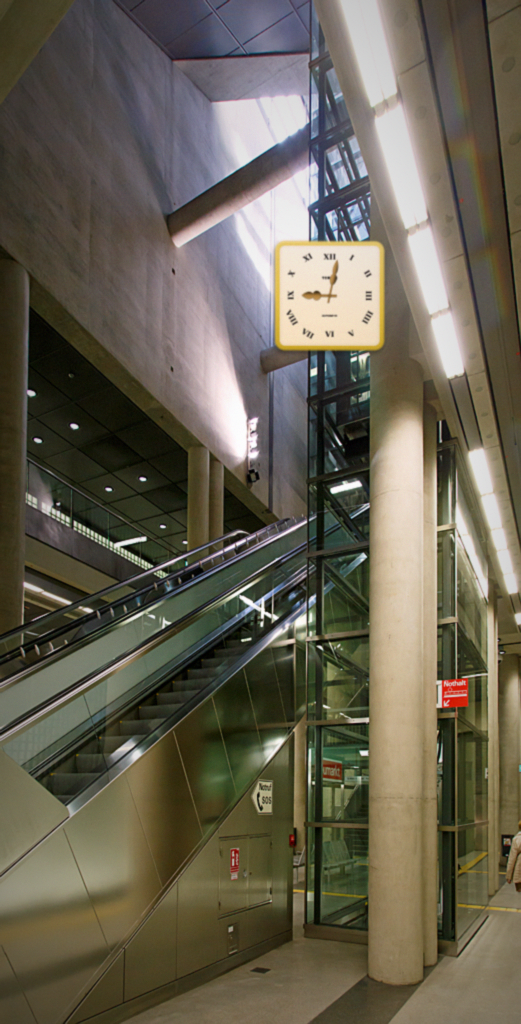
9:02
